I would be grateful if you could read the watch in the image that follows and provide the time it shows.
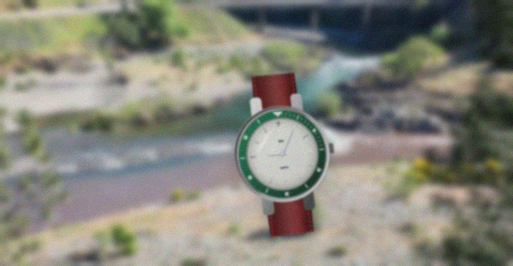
9:05
